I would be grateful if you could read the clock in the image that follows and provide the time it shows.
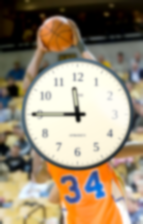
11:45
